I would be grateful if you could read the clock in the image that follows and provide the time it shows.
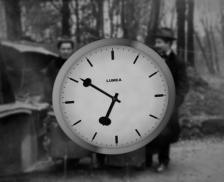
6:51
